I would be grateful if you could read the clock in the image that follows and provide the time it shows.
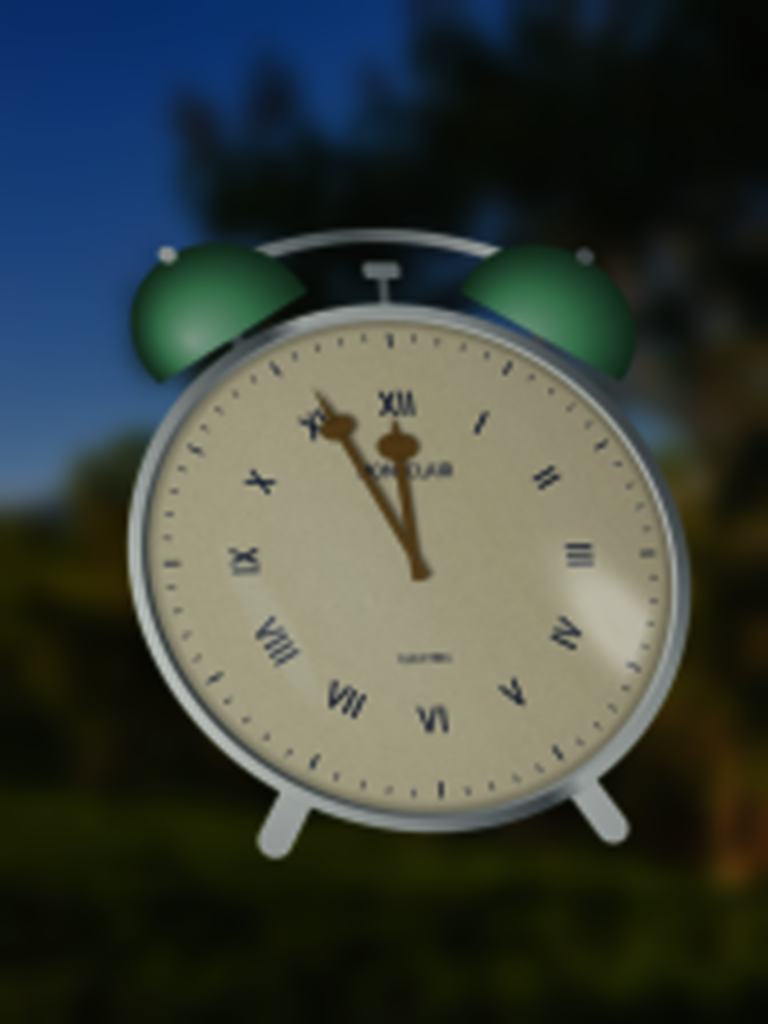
11:56
